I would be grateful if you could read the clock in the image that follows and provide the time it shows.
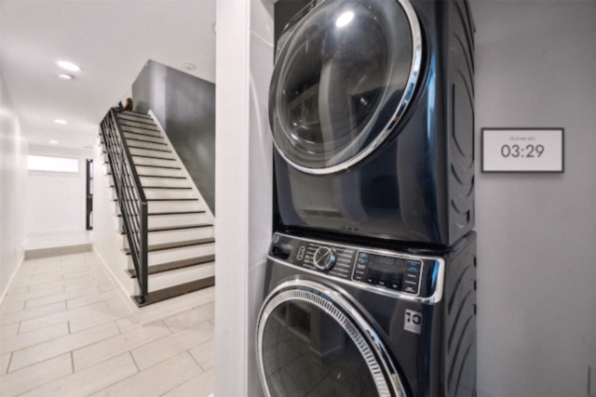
3:29
